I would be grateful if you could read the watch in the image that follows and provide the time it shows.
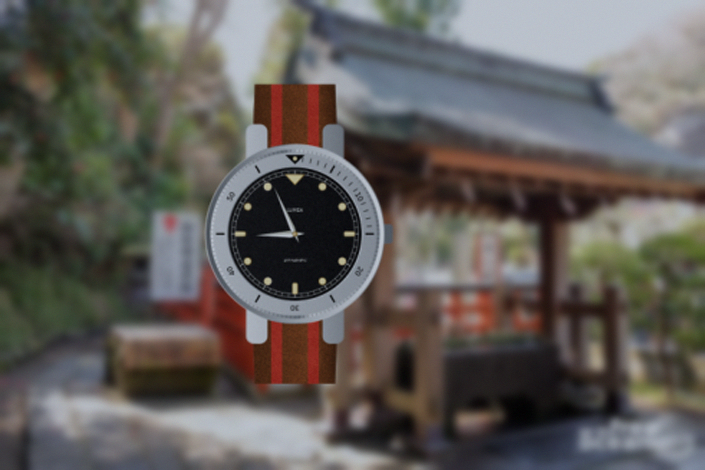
8:56
